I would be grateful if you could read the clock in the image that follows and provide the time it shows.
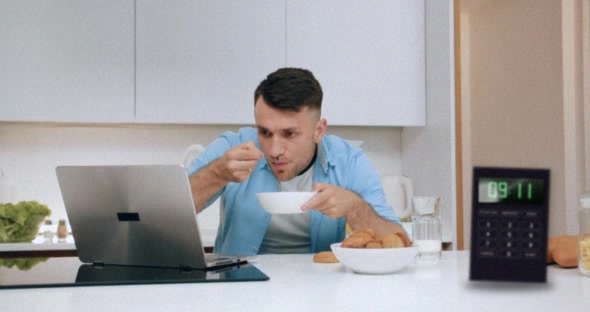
9:11
